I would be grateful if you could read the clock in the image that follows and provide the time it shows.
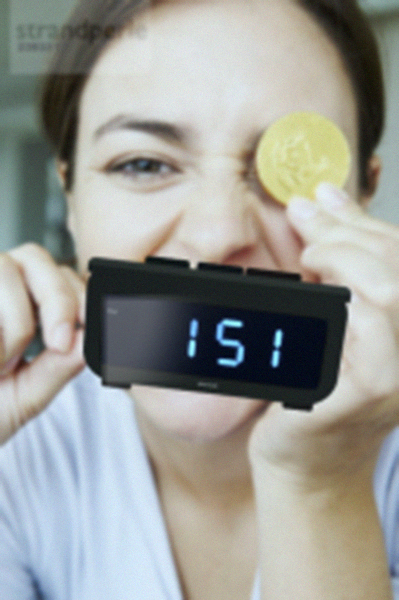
1:51
